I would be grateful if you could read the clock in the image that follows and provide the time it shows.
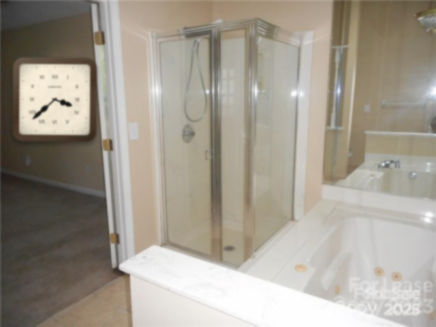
3:38
